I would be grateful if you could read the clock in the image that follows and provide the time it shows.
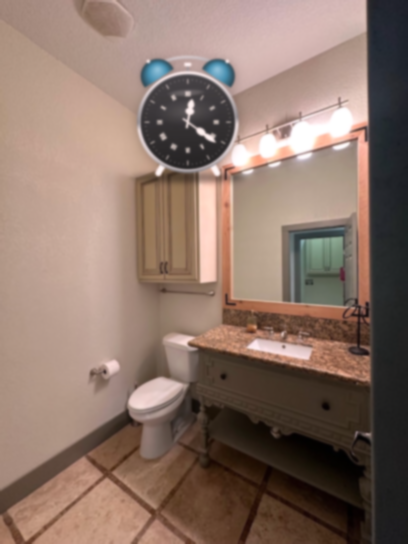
12:21
